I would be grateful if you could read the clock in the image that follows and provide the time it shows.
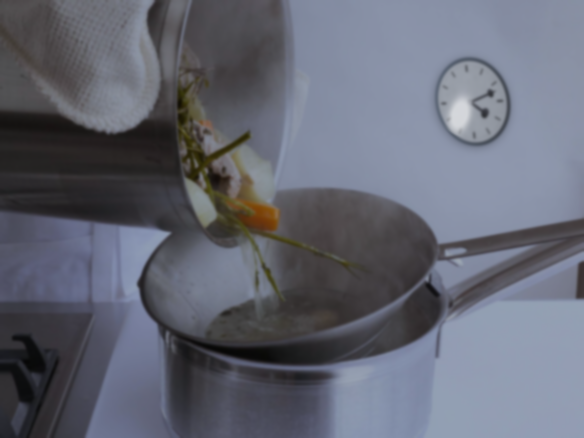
4:12
